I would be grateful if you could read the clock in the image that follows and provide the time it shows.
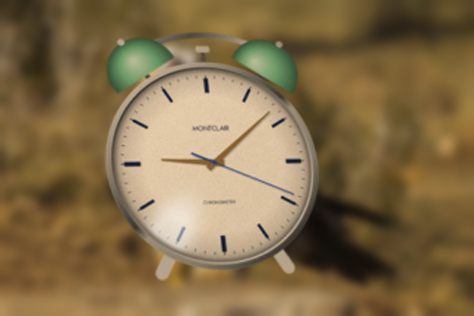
9:08:19
